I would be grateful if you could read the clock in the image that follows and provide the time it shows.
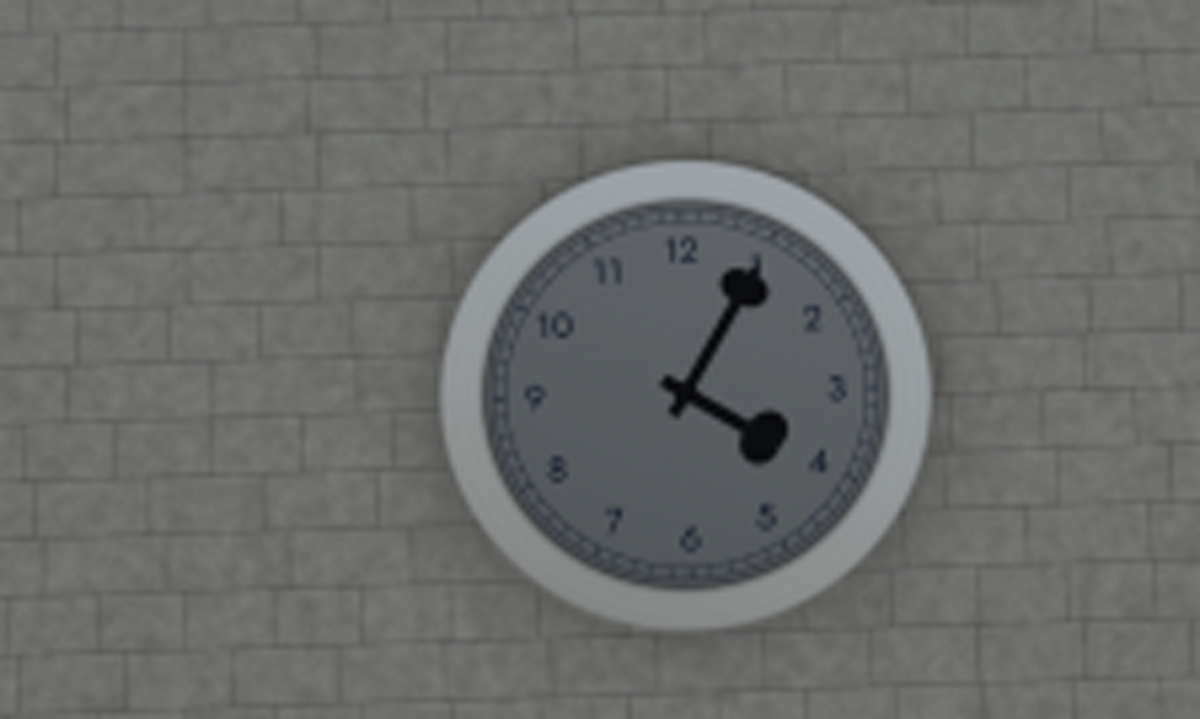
4:05
